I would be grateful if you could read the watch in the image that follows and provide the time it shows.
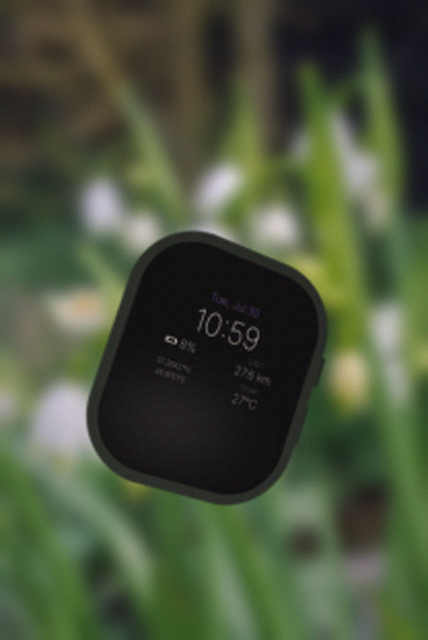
10:59
